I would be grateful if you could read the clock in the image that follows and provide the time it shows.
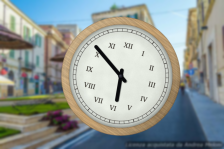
5:51
